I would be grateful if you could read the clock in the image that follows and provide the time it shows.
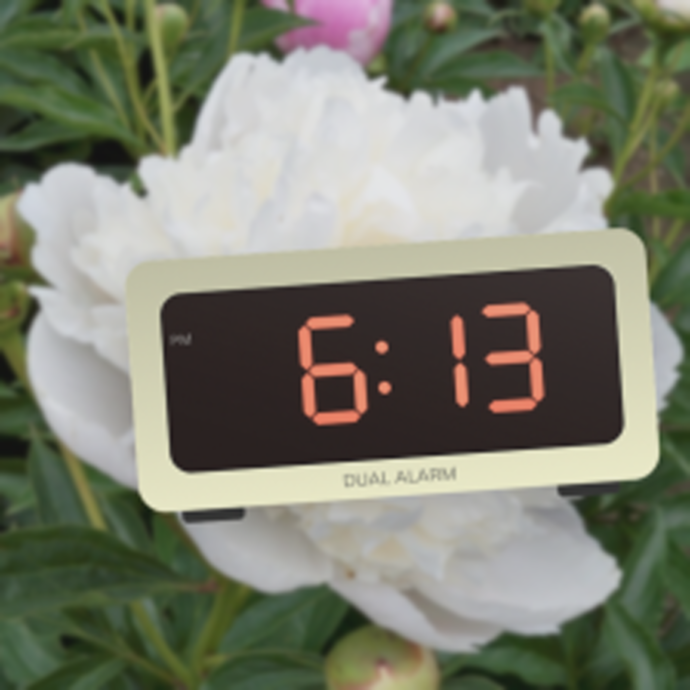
6:13
